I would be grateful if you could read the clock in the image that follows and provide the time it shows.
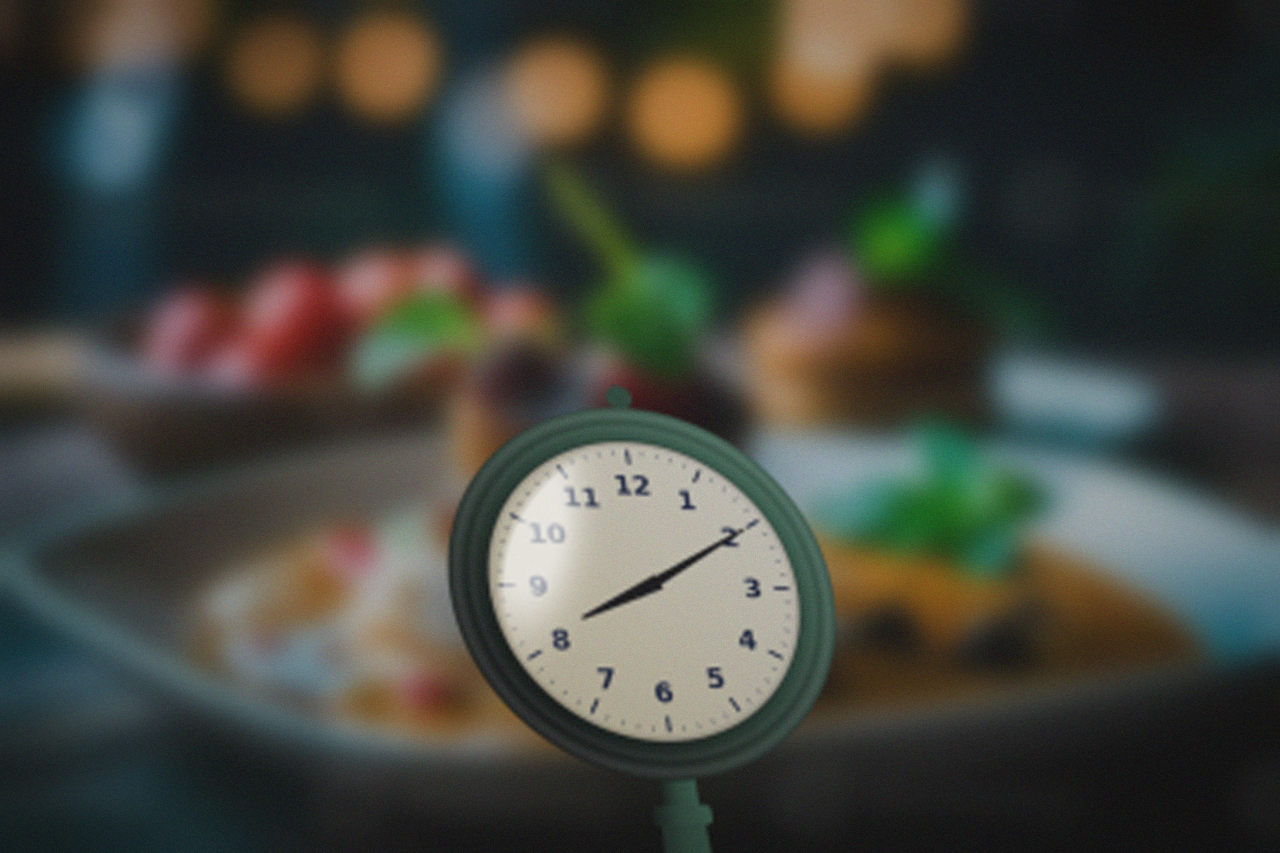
8:10
